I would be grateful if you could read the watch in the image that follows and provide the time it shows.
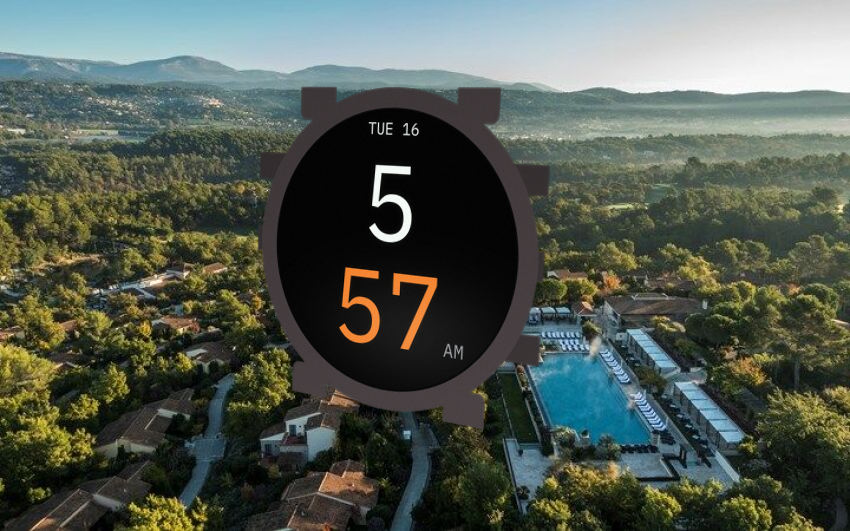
5:57
